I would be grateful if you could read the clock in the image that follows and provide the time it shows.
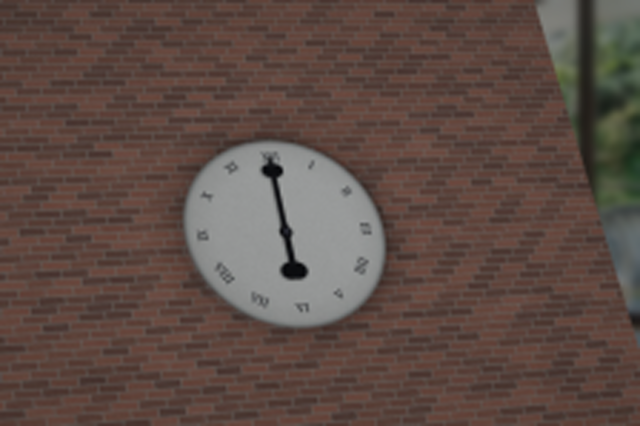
6:00
